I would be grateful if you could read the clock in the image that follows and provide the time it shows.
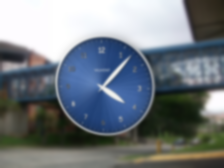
4:07
